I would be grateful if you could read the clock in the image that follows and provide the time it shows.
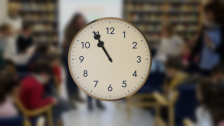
10:55
